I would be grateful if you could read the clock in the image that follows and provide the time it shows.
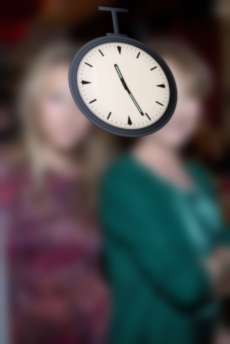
11:26
